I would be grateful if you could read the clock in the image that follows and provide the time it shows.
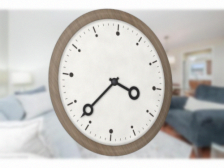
3:37
